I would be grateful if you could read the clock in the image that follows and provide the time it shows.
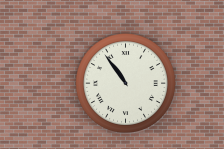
10:54
